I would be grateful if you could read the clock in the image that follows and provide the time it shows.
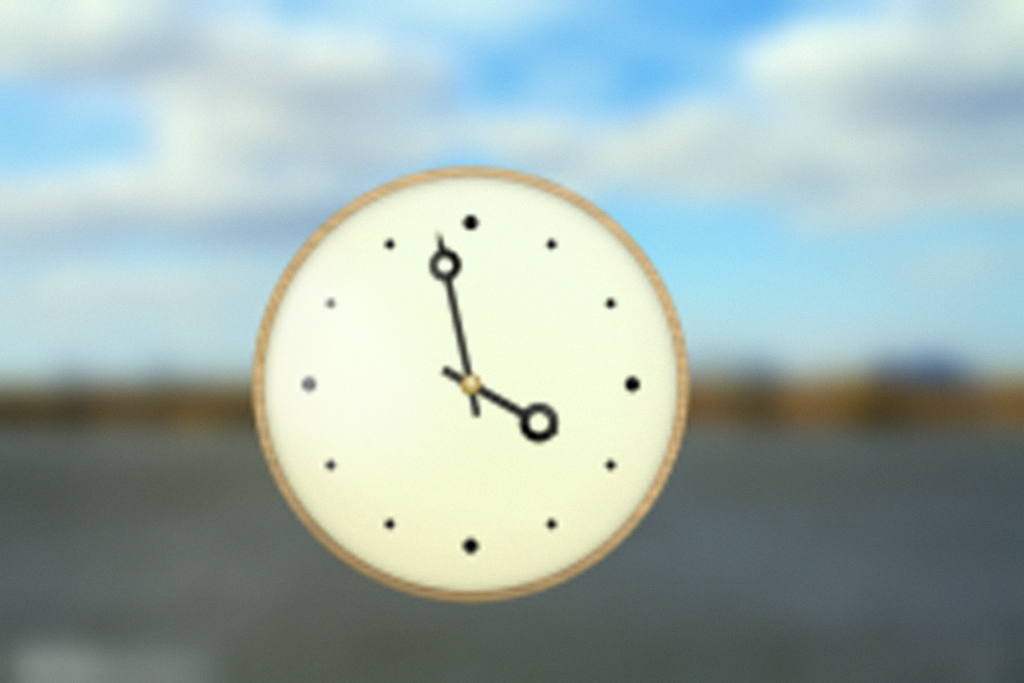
3:58
